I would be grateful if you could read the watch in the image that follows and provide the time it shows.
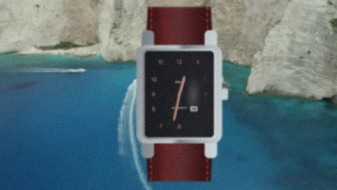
12:32
